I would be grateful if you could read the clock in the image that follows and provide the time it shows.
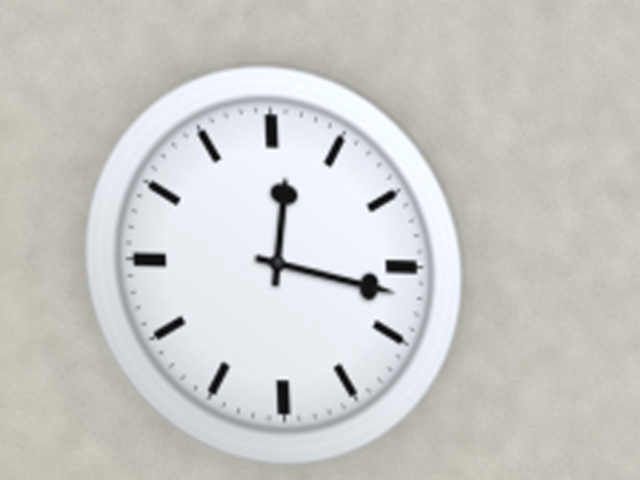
12:17
